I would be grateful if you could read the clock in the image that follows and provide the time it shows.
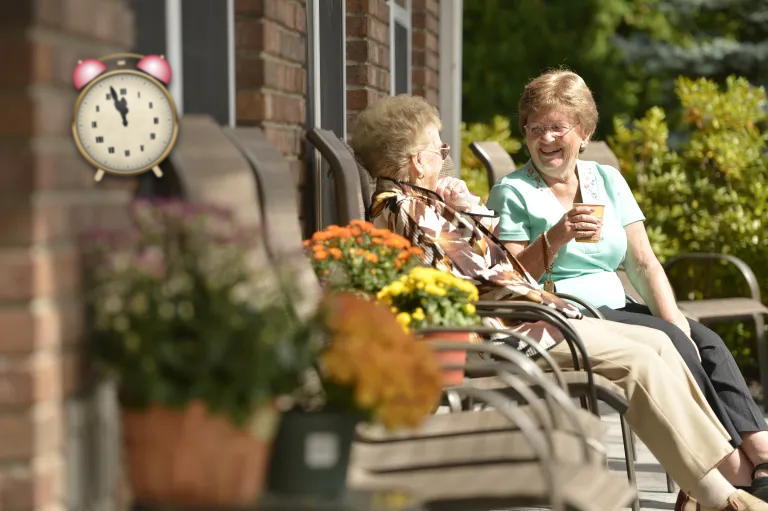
11:57
